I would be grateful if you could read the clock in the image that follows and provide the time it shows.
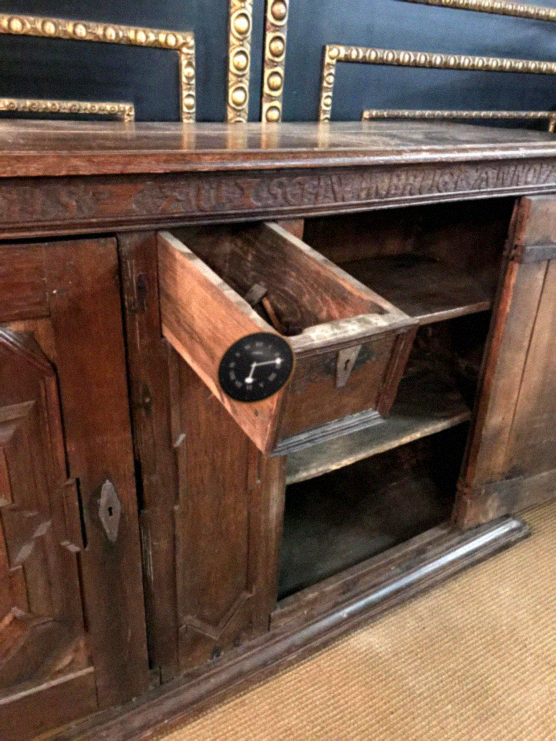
6:13
